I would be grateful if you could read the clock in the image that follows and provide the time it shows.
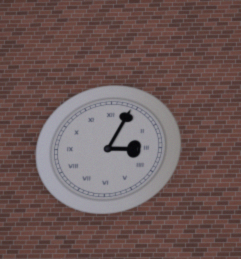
3:04
